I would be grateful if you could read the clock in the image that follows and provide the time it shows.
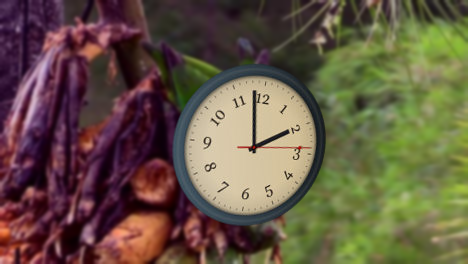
1:58:14
